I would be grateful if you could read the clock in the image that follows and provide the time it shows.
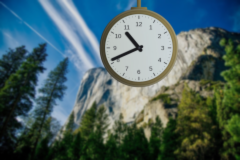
10:41
